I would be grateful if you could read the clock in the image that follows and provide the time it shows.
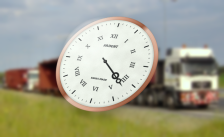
4:22
